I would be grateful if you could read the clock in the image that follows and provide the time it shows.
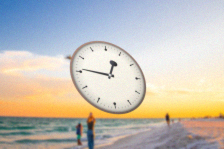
12:46
